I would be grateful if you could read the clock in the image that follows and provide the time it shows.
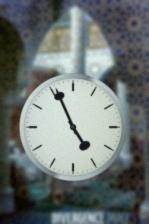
4:56
